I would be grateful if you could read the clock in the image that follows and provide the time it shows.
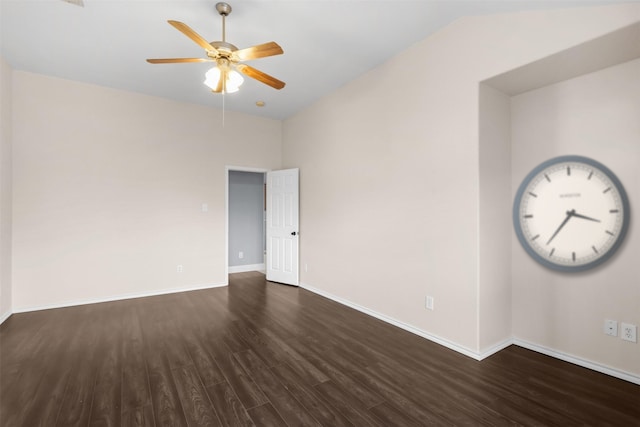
3:37
